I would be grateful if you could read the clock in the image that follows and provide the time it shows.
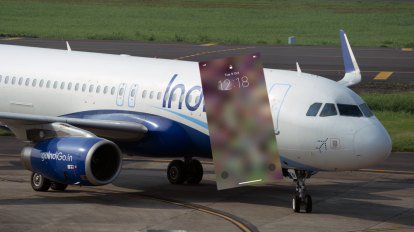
12:18
